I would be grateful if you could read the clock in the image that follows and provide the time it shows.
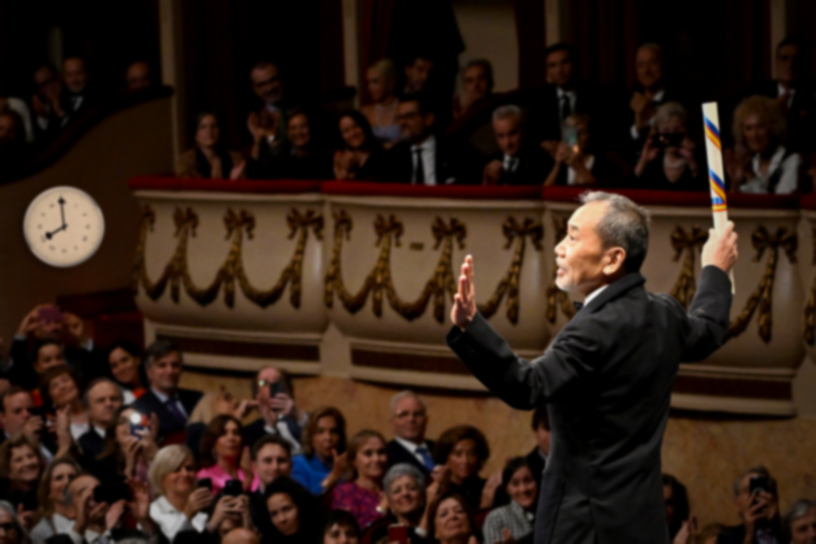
7:59
